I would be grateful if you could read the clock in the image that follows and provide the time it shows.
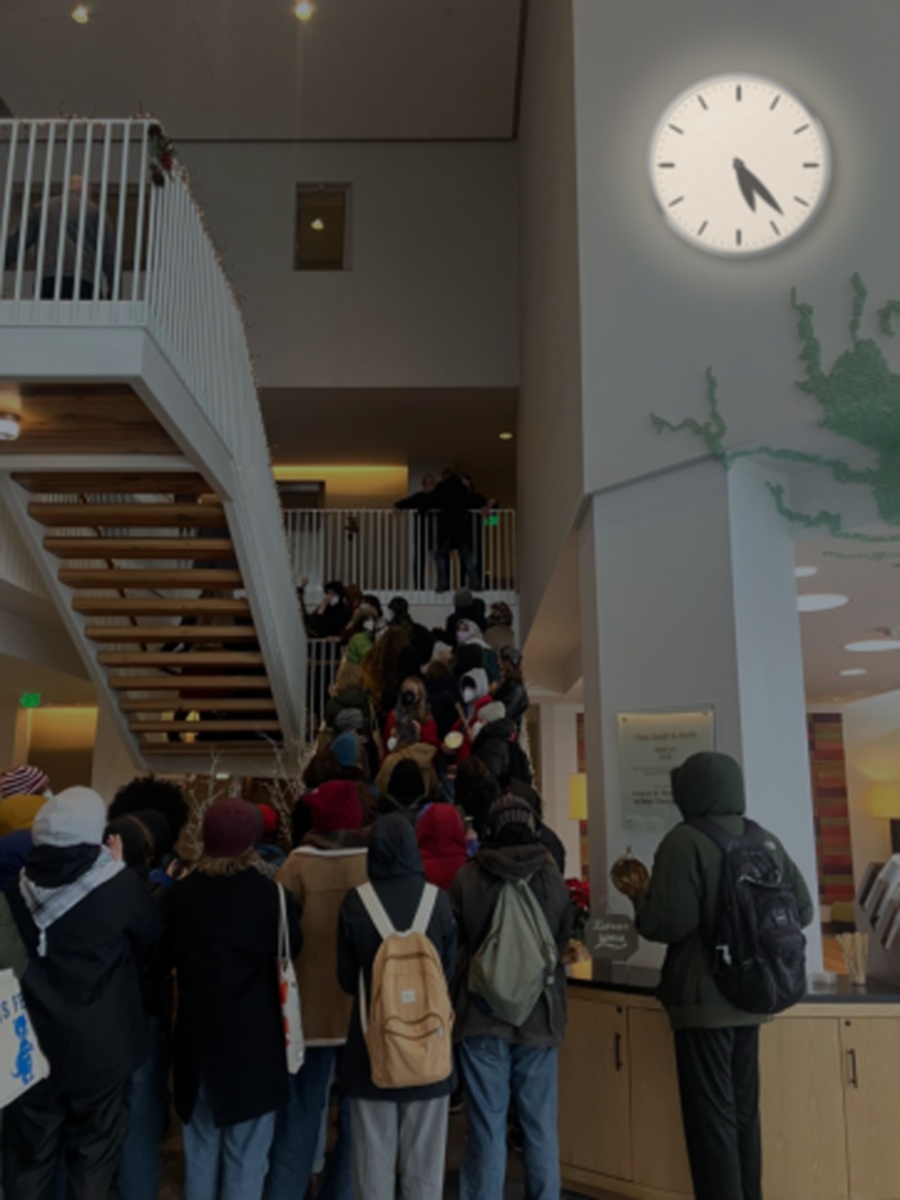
5:23
